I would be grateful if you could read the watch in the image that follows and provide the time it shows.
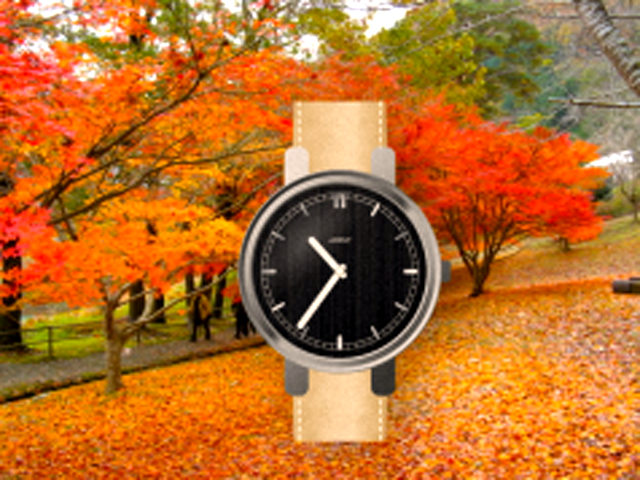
10:36
